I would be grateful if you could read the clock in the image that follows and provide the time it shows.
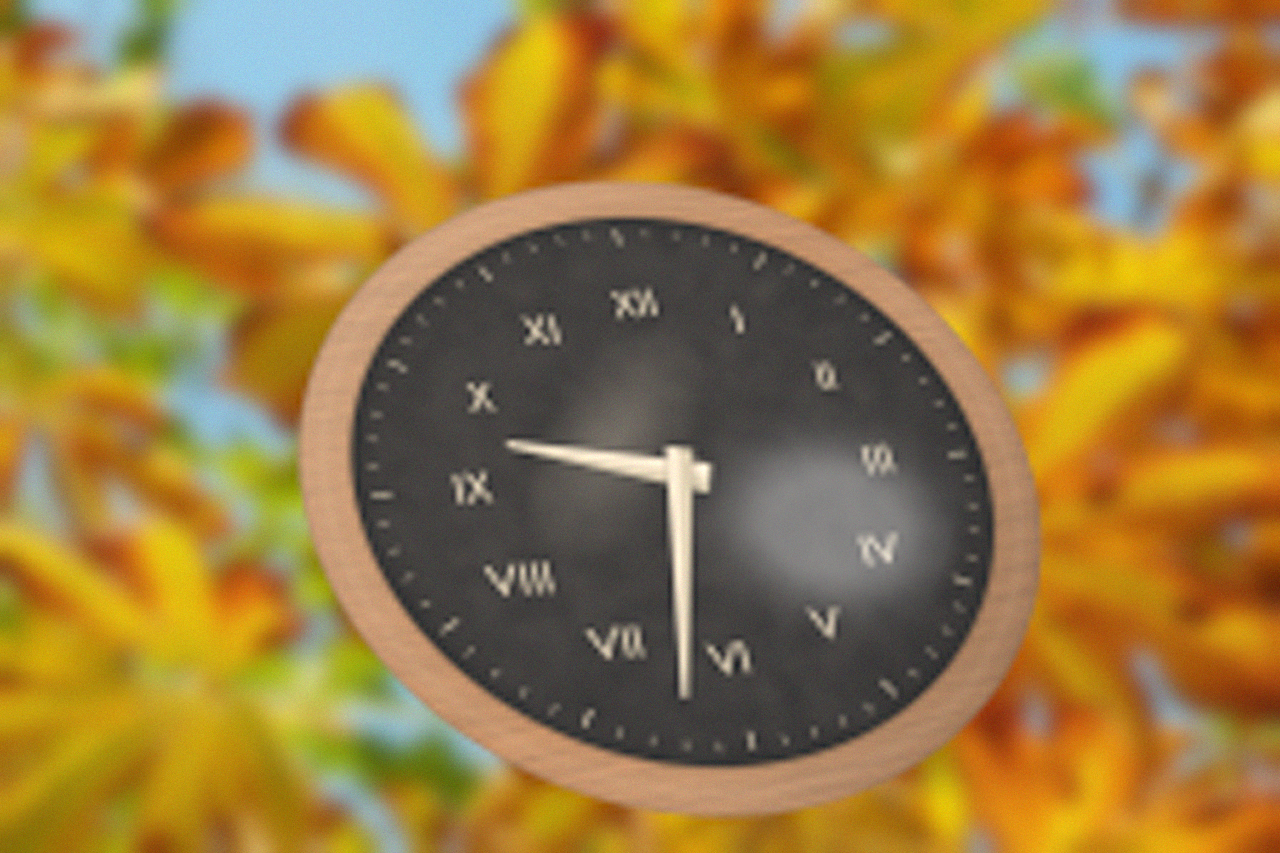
9:32
